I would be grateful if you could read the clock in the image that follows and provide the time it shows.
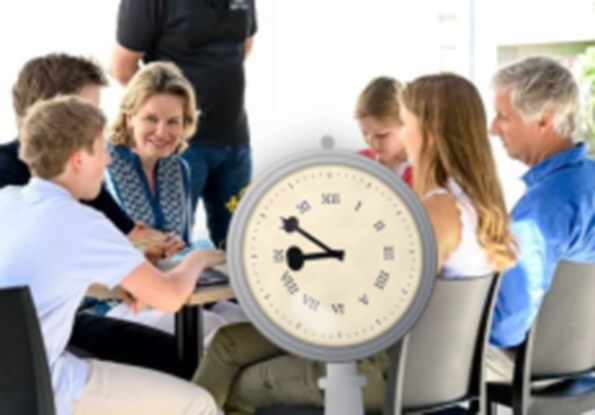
8:51
